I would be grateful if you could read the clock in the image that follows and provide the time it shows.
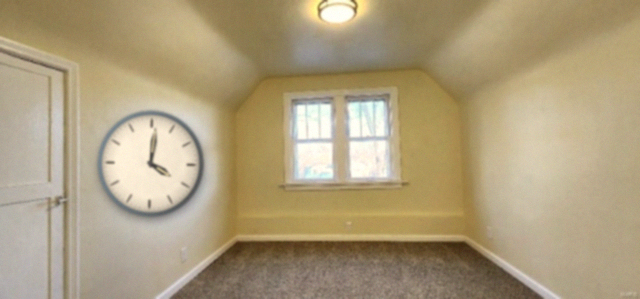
4:01
